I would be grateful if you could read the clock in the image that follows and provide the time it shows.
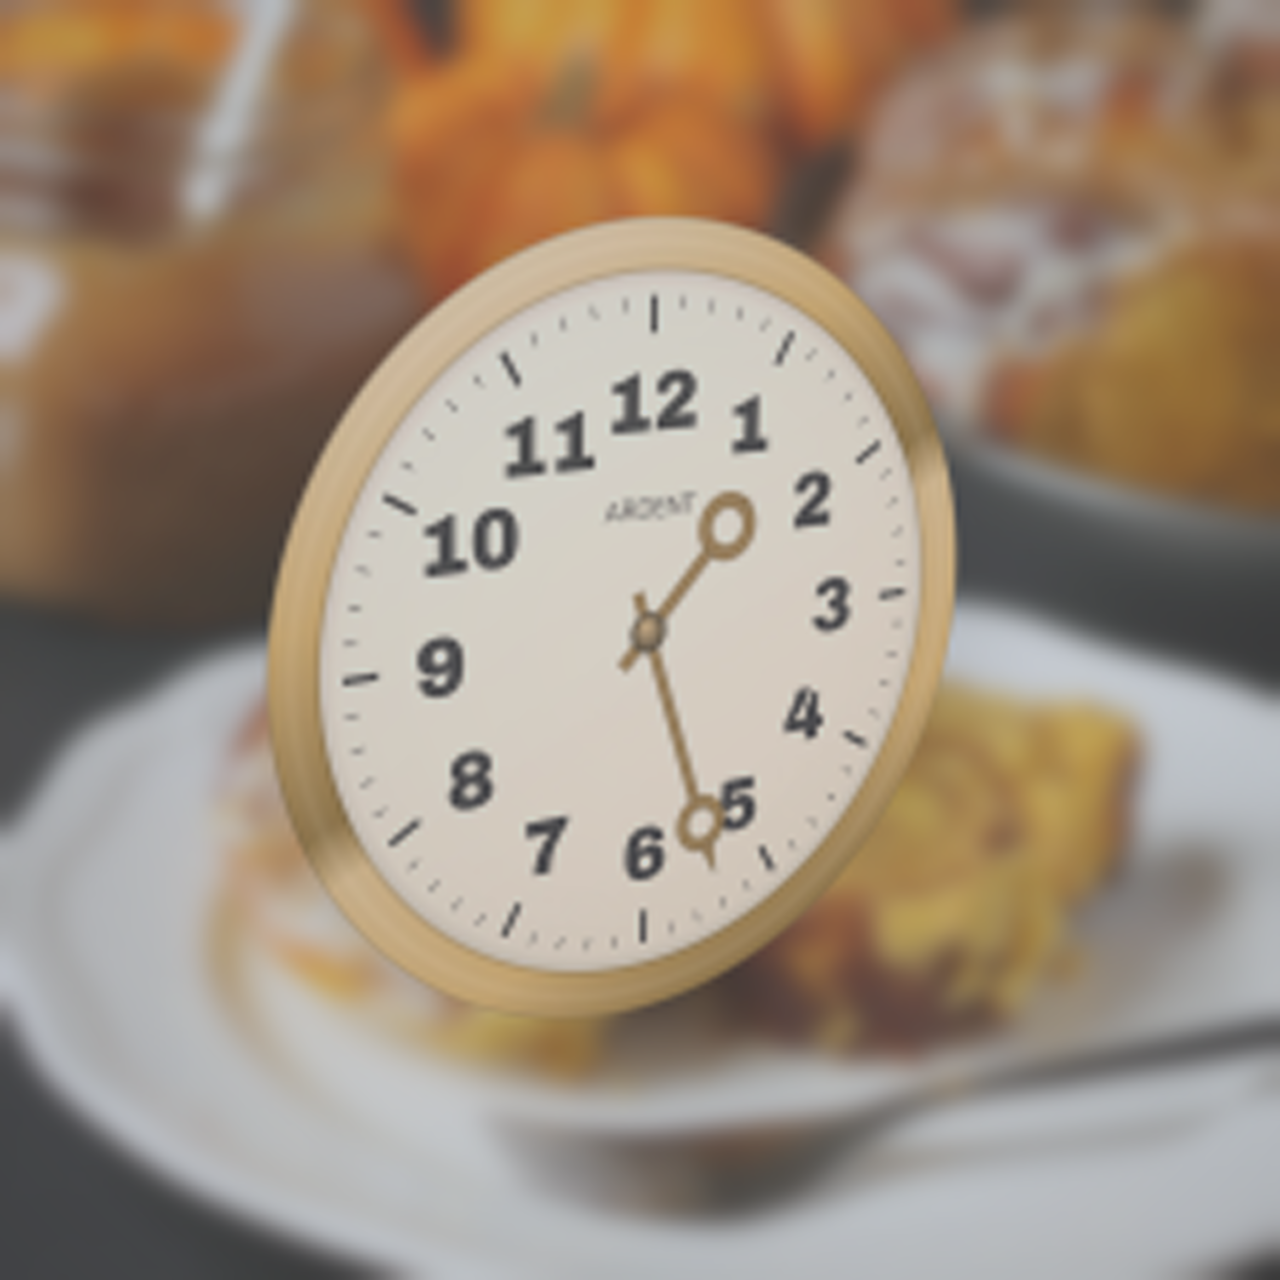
1:27
